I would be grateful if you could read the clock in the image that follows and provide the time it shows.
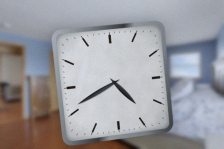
4:41
